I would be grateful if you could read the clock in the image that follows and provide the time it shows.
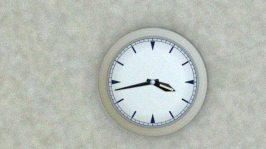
3:43
